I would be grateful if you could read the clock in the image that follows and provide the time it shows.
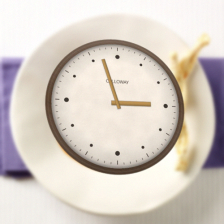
2:57
